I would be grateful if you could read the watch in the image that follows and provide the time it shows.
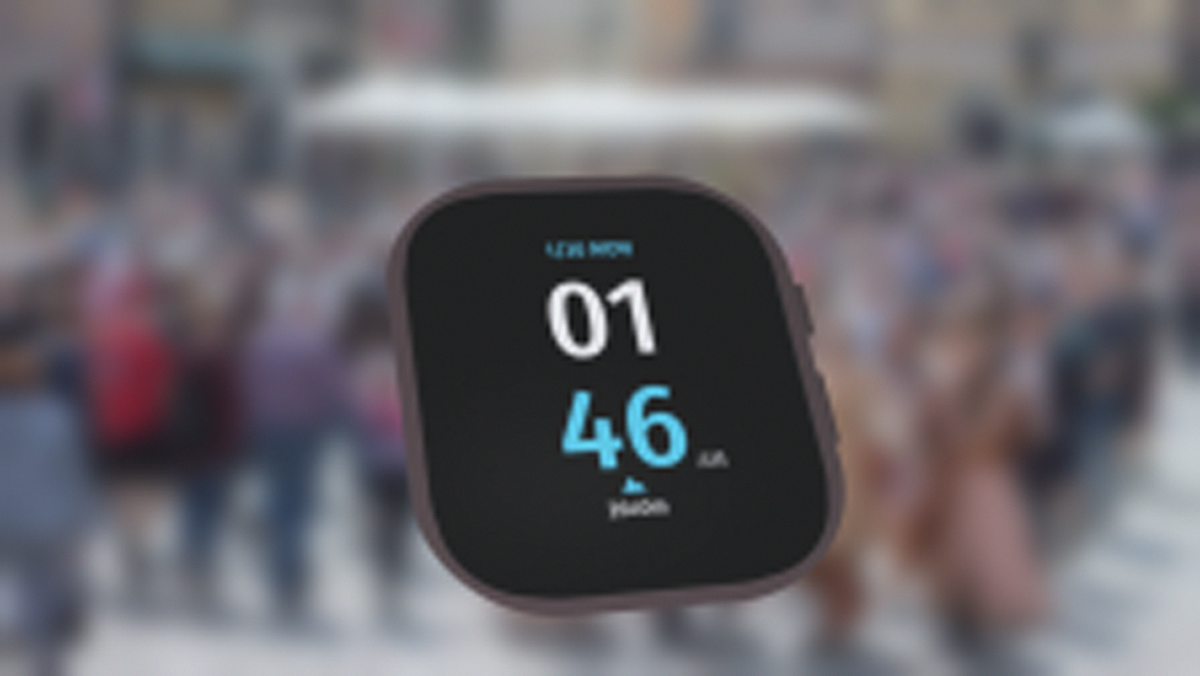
1:46
